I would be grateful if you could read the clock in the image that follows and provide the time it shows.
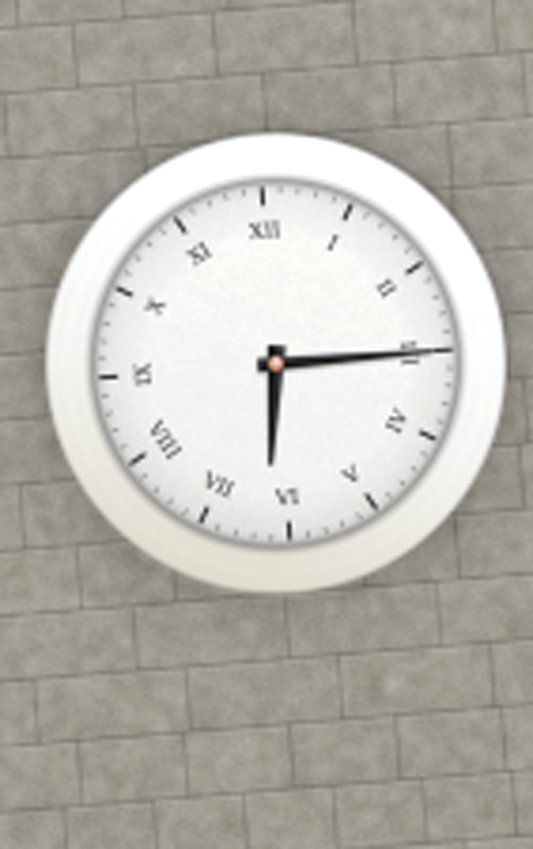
6:15
